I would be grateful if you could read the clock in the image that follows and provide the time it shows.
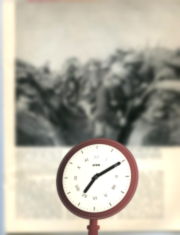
7:10
